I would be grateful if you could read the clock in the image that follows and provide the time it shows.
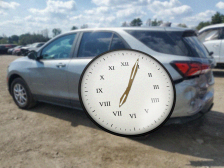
7:04
